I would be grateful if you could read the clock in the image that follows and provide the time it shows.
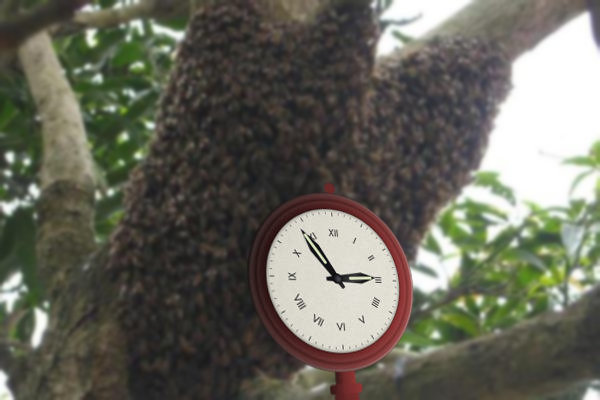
2:54
